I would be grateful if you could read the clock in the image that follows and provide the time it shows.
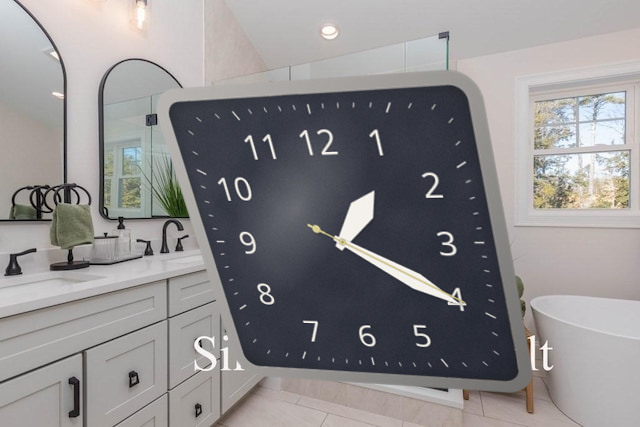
1:20:20
